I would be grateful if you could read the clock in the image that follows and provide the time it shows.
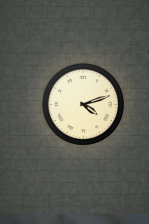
4:12
